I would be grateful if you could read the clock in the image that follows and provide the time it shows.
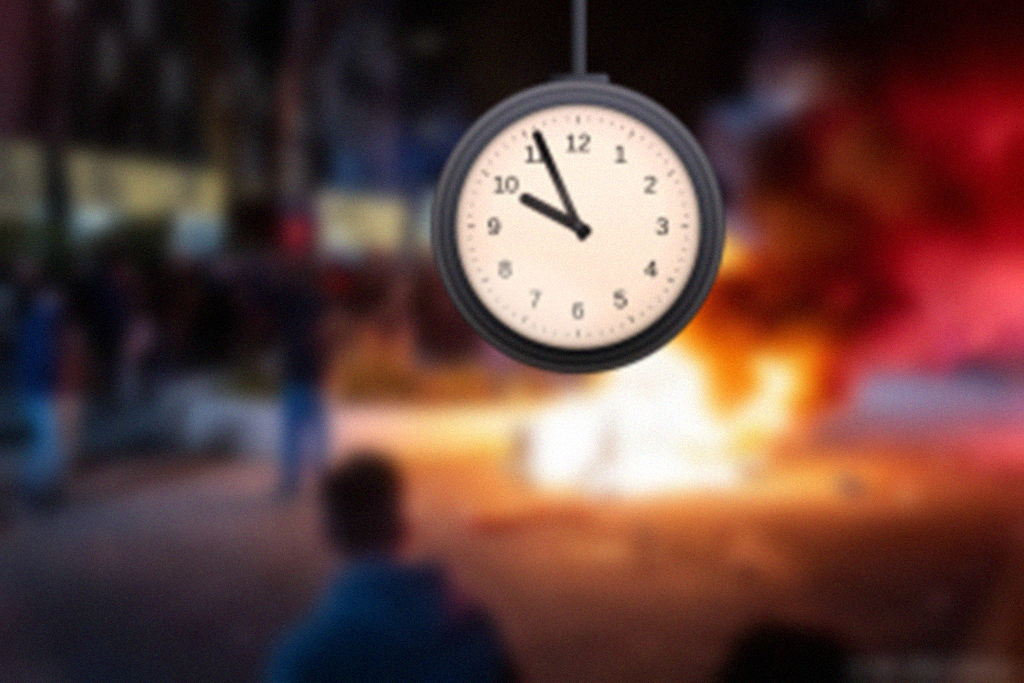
9:56
